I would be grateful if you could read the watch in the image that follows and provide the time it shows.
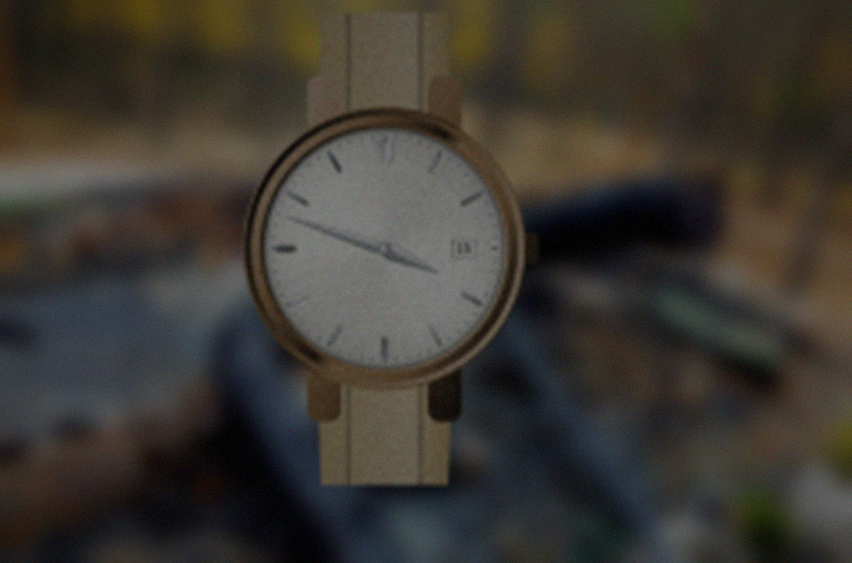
3:48
